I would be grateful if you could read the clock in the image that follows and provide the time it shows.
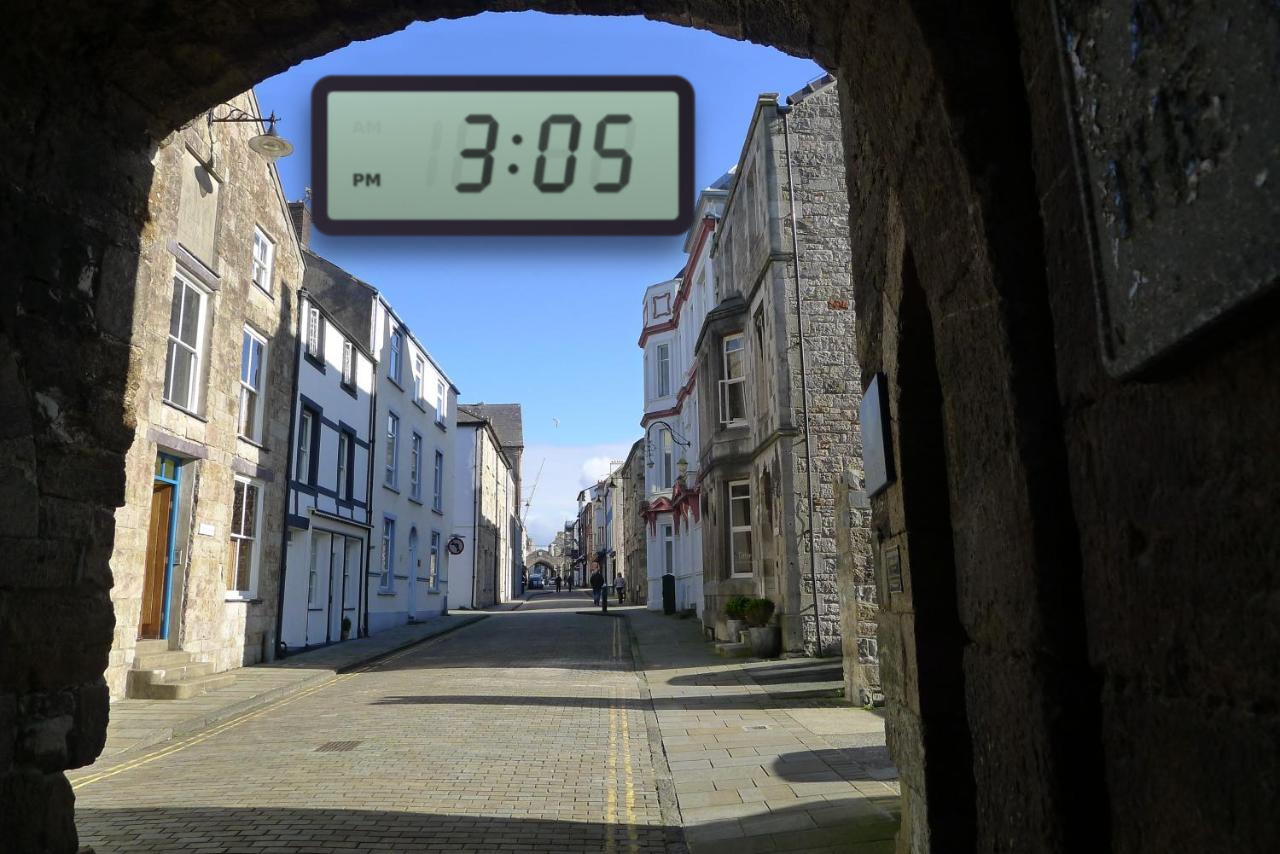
3:05
